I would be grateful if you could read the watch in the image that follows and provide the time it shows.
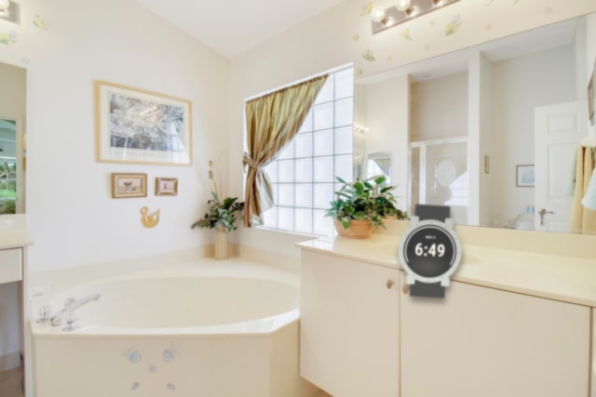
6:49
